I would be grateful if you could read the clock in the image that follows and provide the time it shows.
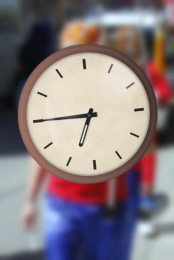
6:45
